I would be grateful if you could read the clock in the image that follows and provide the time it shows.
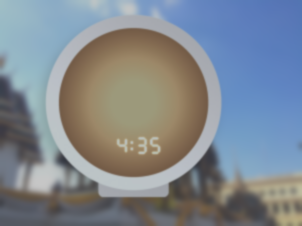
4:35
